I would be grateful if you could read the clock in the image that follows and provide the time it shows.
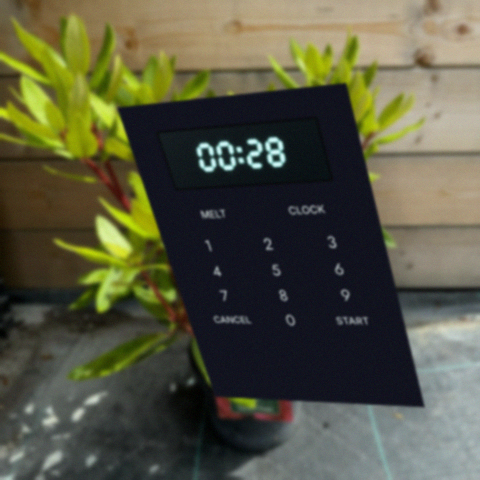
0:28
